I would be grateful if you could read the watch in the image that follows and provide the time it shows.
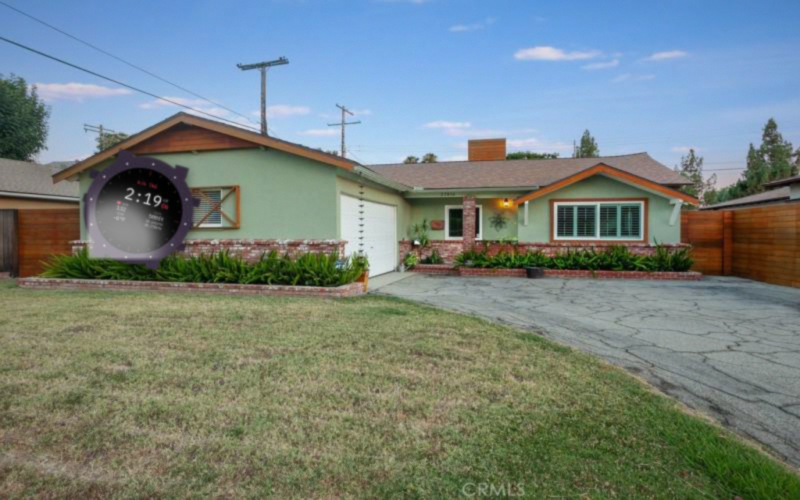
2:19
